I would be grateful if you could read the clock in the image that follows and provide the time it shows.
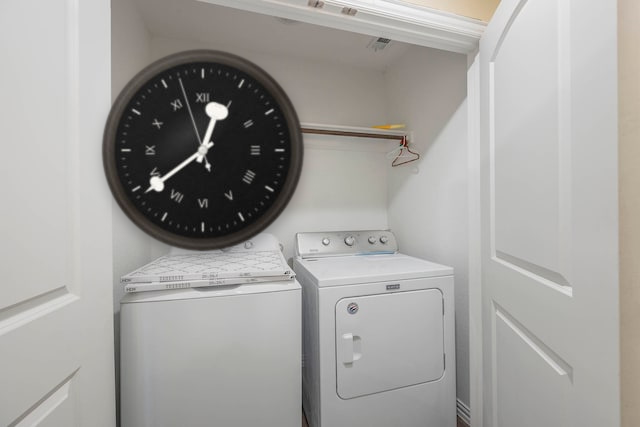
12:38:57
